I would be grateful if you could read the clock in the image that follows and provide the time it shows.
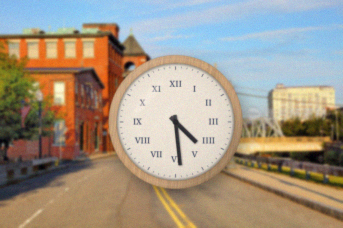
4:29
